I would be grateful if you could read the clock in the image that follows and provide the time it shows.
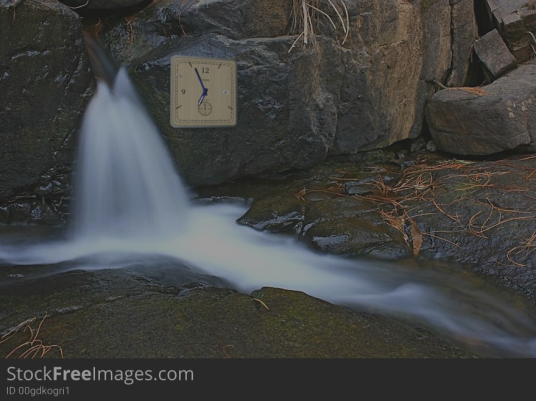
6:56
